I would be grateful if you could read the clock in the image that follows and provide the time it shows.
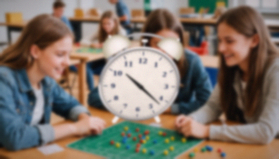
10:22
